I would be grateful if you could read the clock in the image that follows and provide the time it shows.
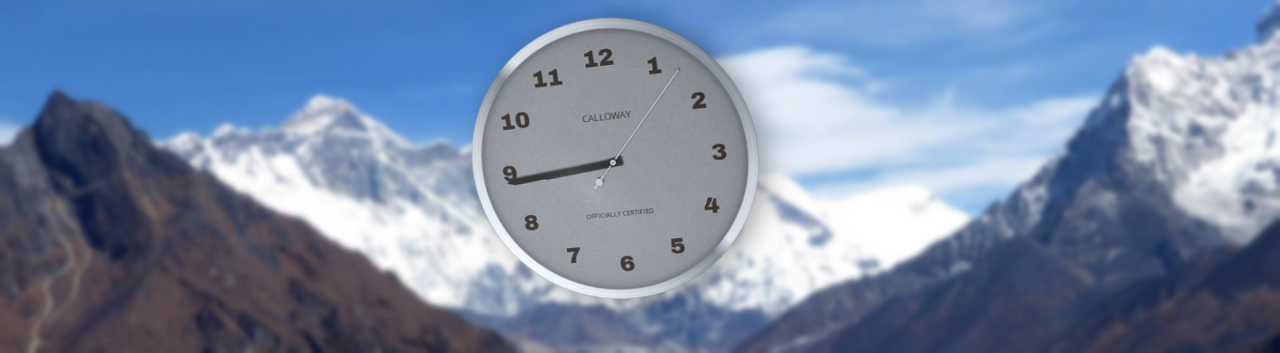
8:44:07
